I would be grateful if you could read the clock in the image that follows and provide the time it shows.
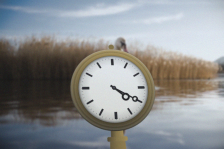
4:20
